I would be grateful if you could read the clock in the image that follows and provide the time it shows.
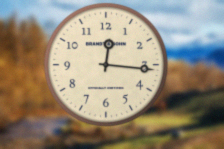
12:16
